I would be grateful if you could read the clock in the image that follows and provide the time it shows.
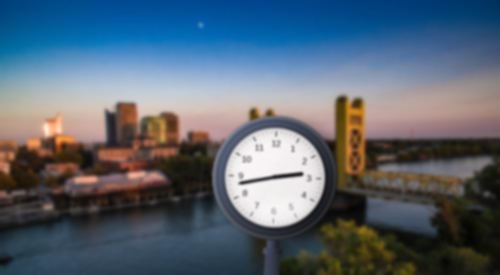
2:43
